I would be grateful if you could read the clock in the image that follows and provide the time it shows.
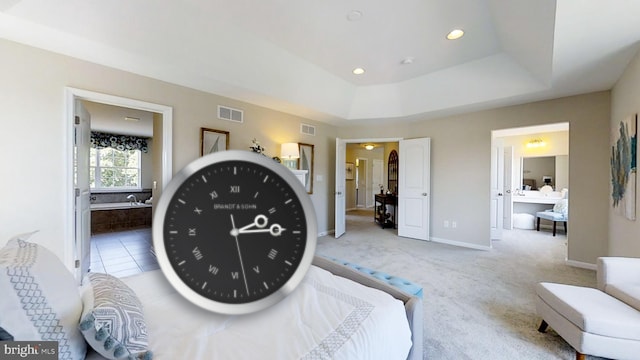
2:14:28
